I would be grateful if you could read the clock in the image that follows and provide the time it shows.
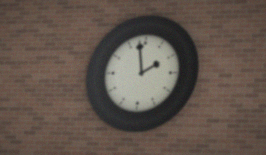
1:58
